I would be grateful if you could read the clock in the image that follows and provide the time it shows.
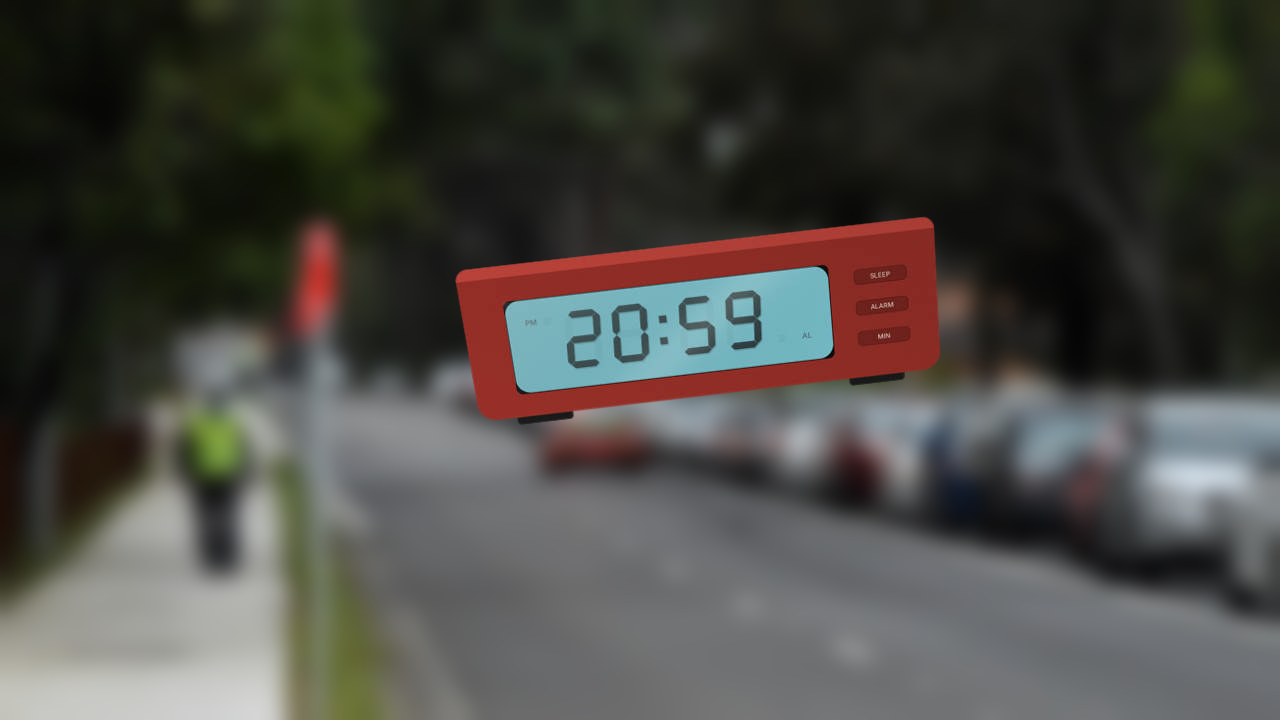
20:59
